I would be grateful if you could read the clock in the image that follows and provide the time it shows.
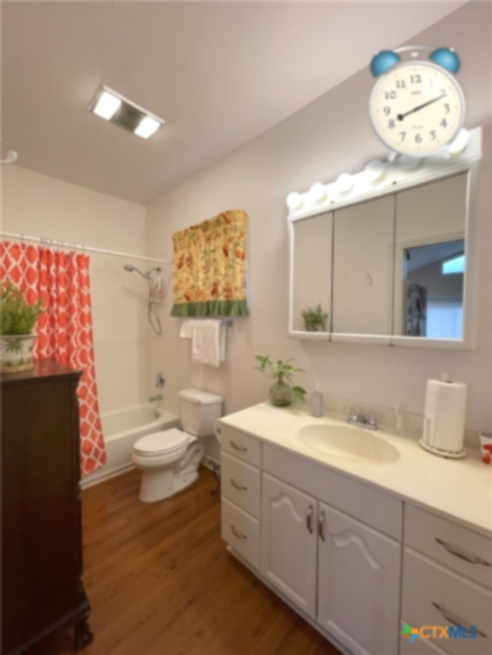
8:11
